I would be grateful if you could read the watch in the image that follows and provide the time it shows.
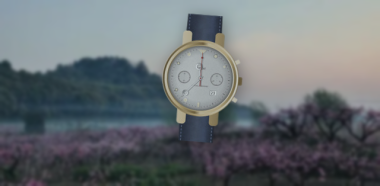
11:37
